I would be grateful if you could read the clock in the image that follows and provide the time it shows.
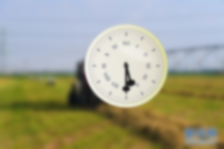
5:30
